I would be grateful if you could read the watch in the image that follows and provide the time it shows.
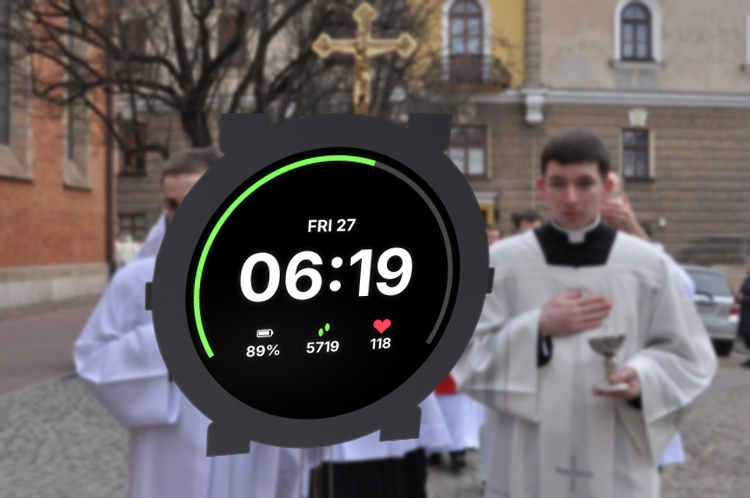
6:19
